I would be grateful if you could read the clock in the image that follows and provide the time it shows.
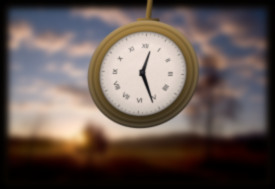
12:26
